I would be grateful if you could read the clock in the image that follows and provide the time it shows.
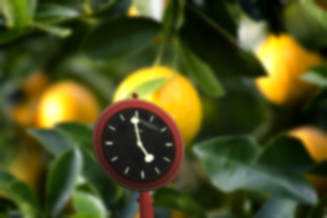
4:59
